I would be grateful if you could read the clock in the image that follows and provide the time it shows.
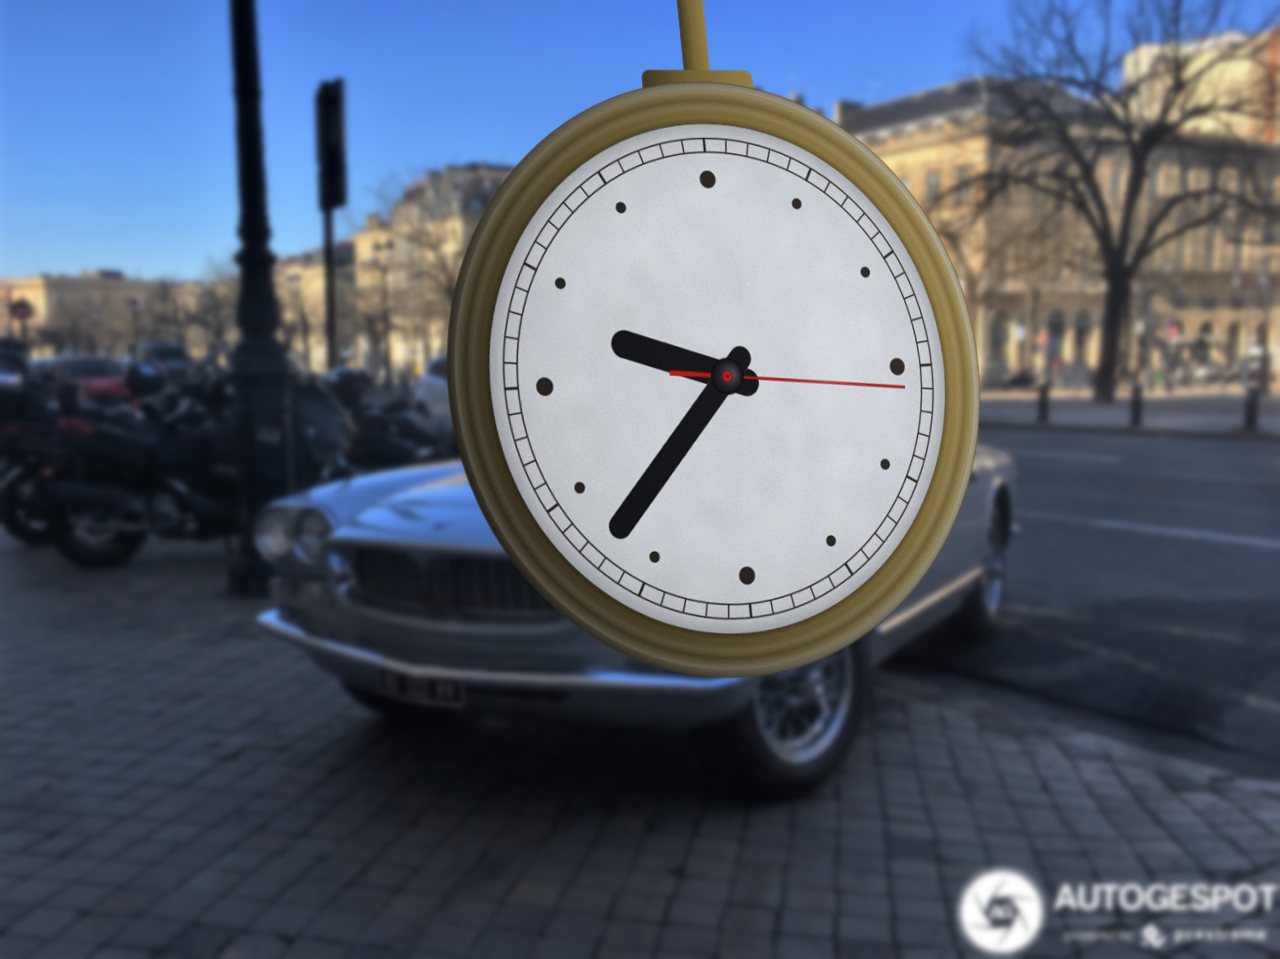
9:37:16
